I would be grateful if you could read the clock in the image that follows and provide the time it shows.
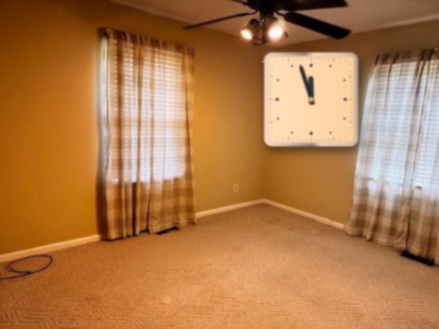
11:57
